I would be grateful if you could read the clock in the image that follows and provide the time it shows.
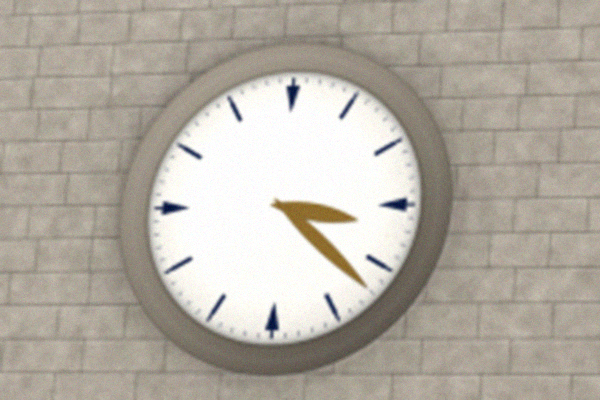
3:22
